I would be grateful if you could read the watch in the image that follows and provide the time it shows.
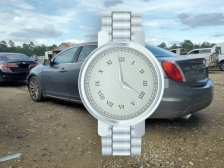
3:59
